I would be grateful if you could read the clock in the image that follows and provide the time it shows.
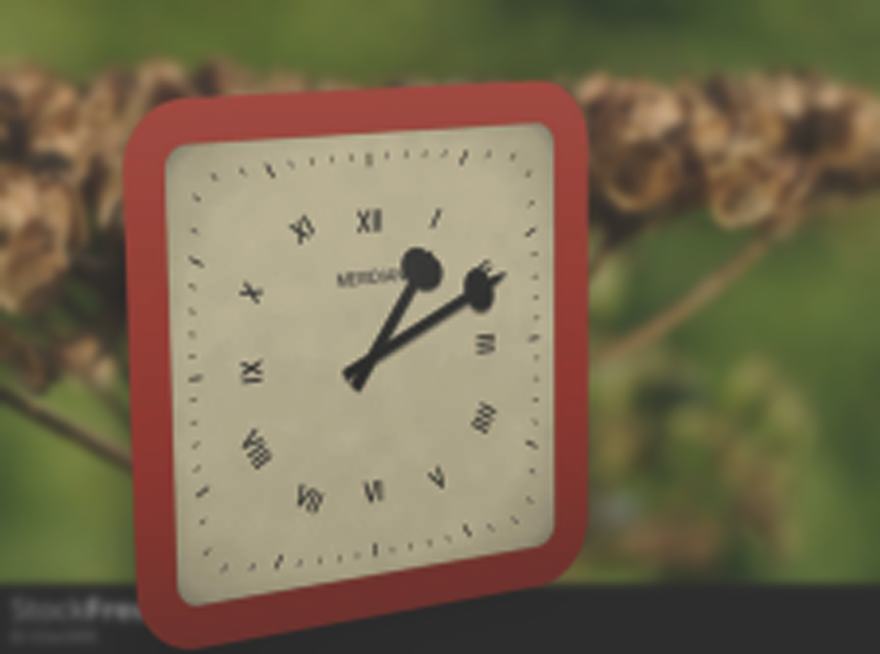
1:11
